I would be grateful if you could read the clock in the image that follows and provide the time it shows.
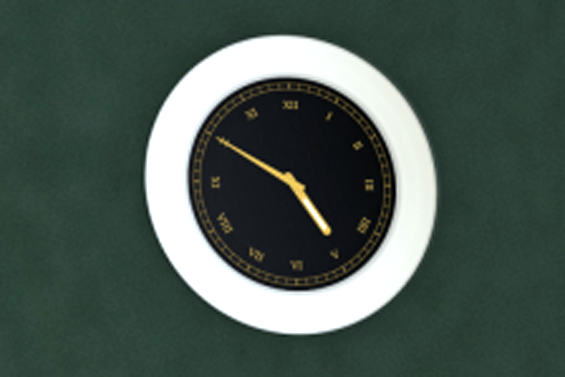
4:50
